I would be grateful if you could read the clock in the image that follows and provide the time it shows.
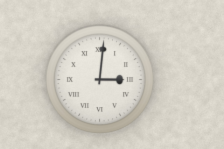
3:01
